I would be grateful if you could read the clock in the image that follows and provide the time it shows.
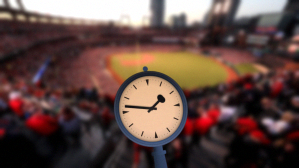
1:47
